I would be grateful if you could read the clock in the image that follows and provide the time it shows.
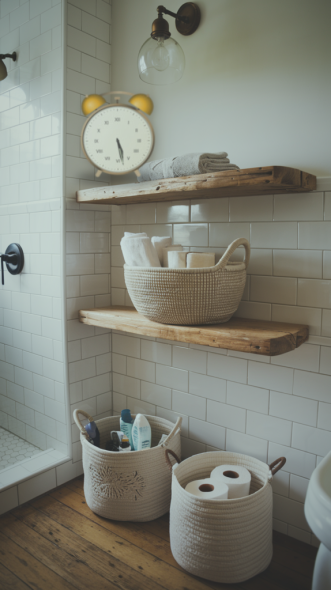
5:28
